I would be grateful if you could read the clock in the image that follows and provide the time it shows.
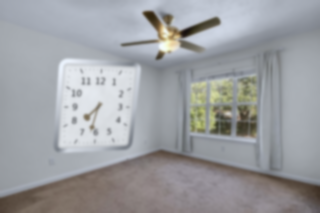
7:32
